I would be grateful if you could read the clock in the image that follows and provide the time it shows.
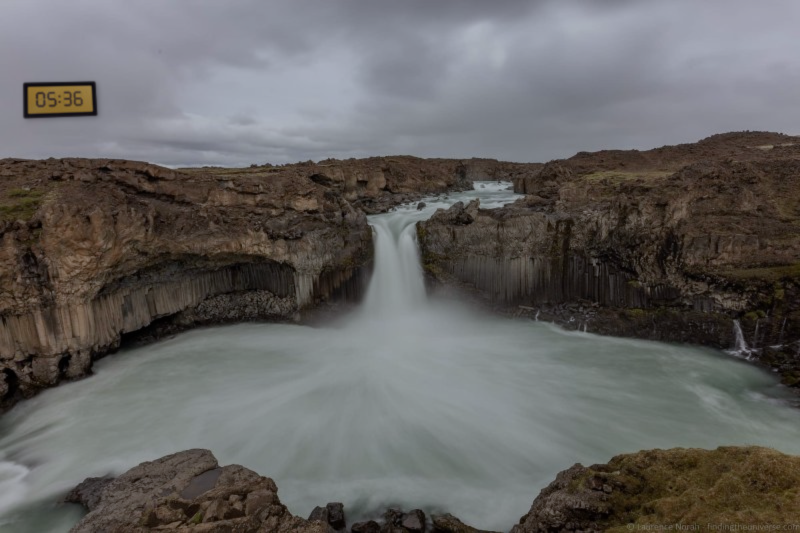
5:36
